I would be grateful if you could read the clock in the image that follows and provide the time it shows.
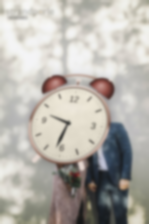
9:32
